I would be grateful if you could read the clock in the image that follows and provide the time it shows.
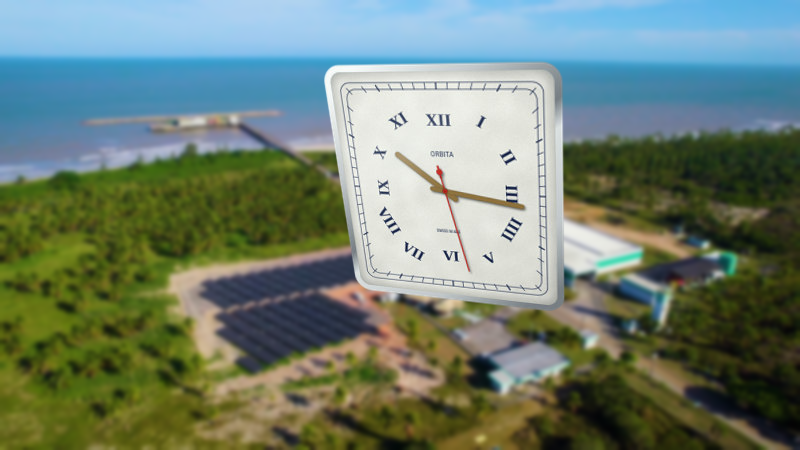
10:16:28
